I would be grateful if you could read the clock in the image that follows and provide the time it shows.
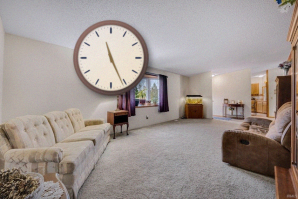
11:26
